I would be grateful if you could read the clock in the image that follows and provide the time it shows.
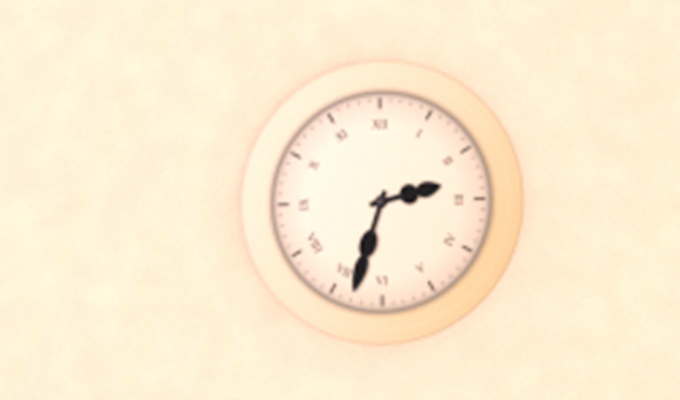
2:33
